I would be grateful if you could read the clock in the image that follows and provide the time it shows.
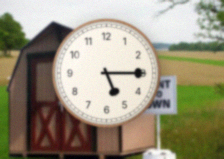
5:15
